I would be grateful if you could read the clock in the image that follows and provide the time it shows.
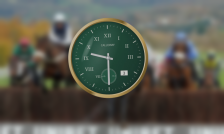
9:30
